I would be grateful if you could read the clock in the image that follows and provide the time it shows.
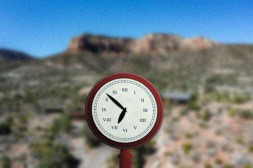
6:52
